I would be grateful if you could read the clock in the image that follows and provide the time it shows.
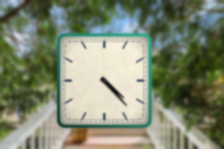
4:23
